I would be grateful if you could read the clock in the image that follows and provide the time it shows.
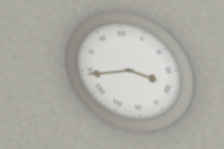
3:44
